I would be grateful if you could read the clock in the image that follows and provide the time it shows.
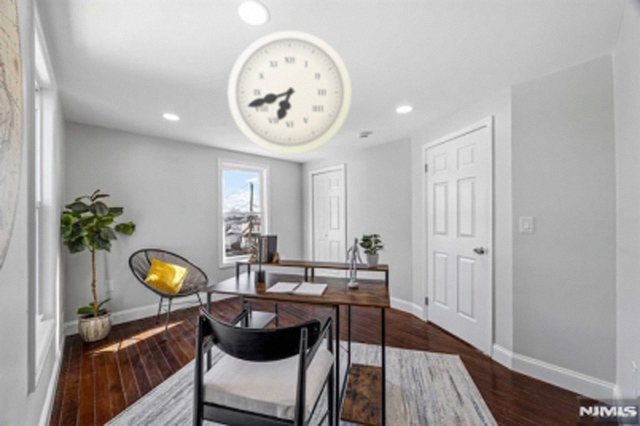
6:42
